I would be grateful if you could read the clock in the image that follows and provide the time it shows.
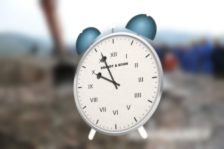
9:56
